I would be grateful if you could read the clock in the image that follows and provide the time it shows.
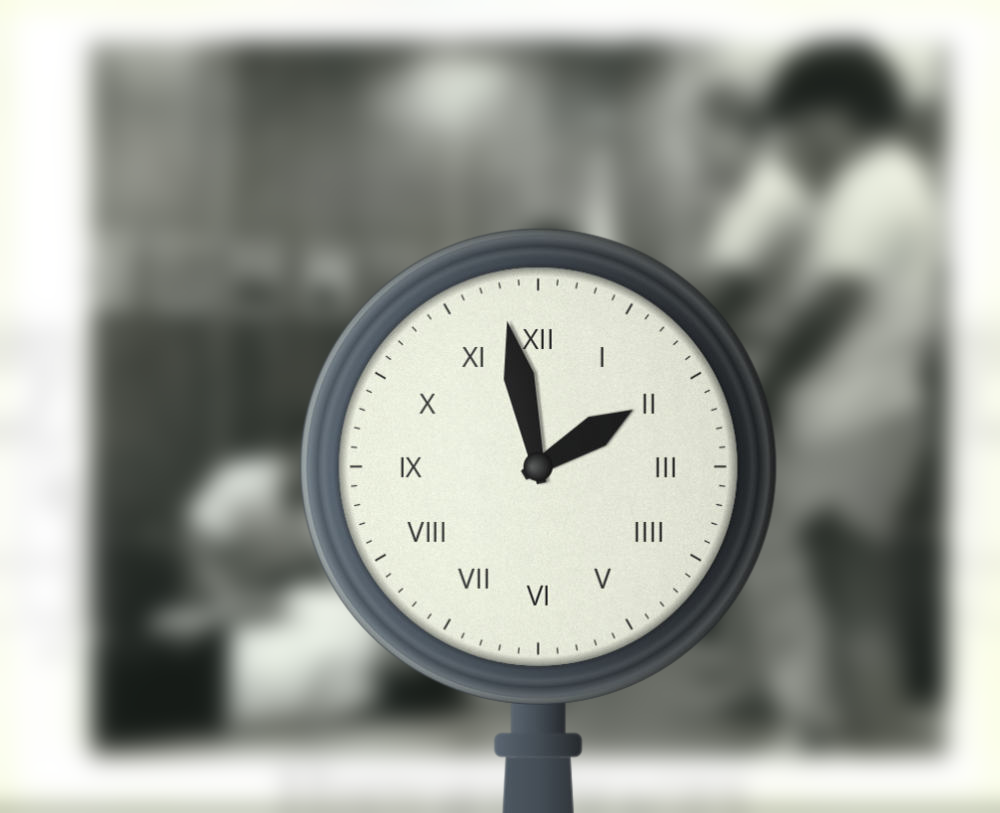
1:58
